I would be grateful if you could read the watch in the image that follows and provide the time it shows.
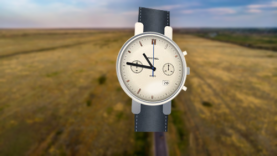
10:46
